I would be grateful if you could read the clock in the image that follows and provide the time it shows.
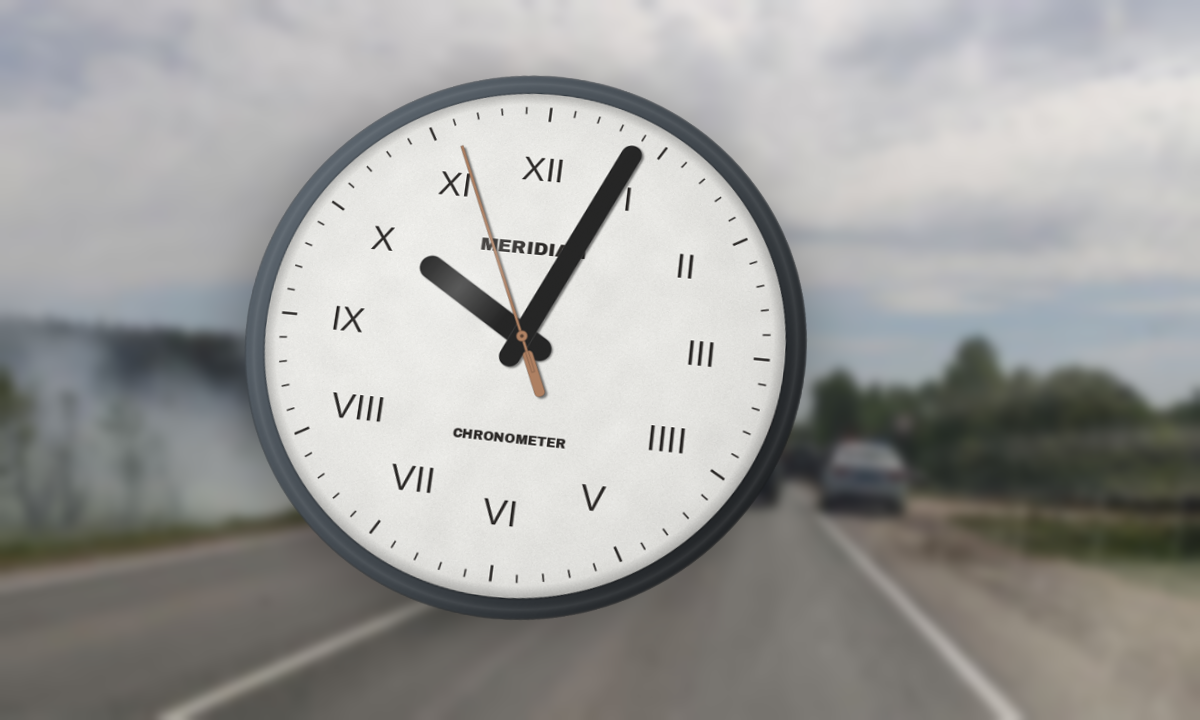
10:03:56
